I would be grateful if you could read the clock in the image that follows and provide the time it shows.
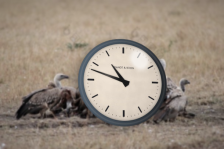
10:48
